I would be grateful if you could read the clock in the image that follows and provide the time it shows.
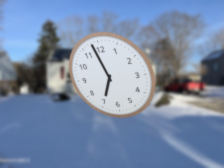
6:58
